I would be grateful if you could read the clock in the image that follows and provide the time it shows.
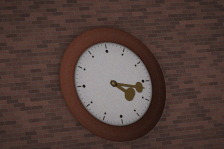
4:17
